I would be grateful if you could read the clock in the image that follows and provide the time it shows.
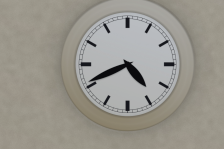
4:41
